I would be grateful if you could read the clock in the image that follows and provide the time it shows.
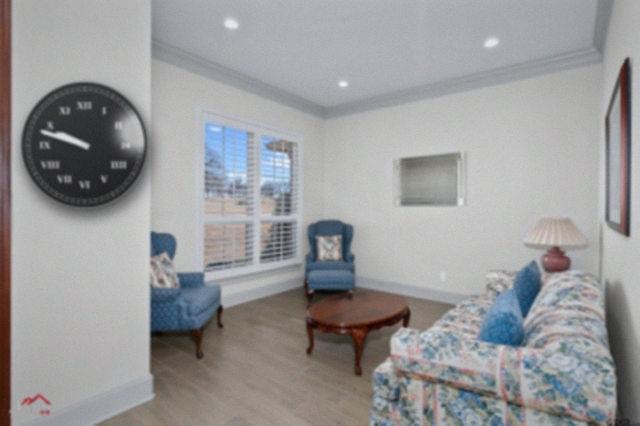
9:48
